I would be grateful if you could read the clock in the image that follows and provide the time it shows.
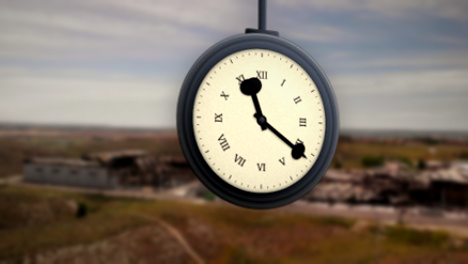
11:21
